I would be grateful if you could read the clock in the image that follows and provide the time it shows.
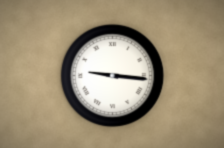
9:16
